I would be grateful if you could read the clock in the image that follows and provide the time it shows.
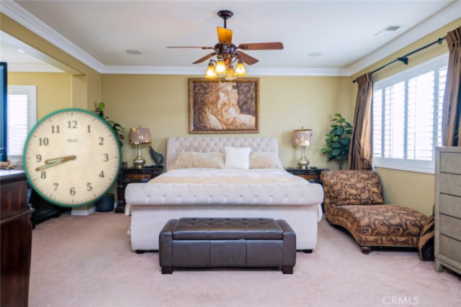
8:42
